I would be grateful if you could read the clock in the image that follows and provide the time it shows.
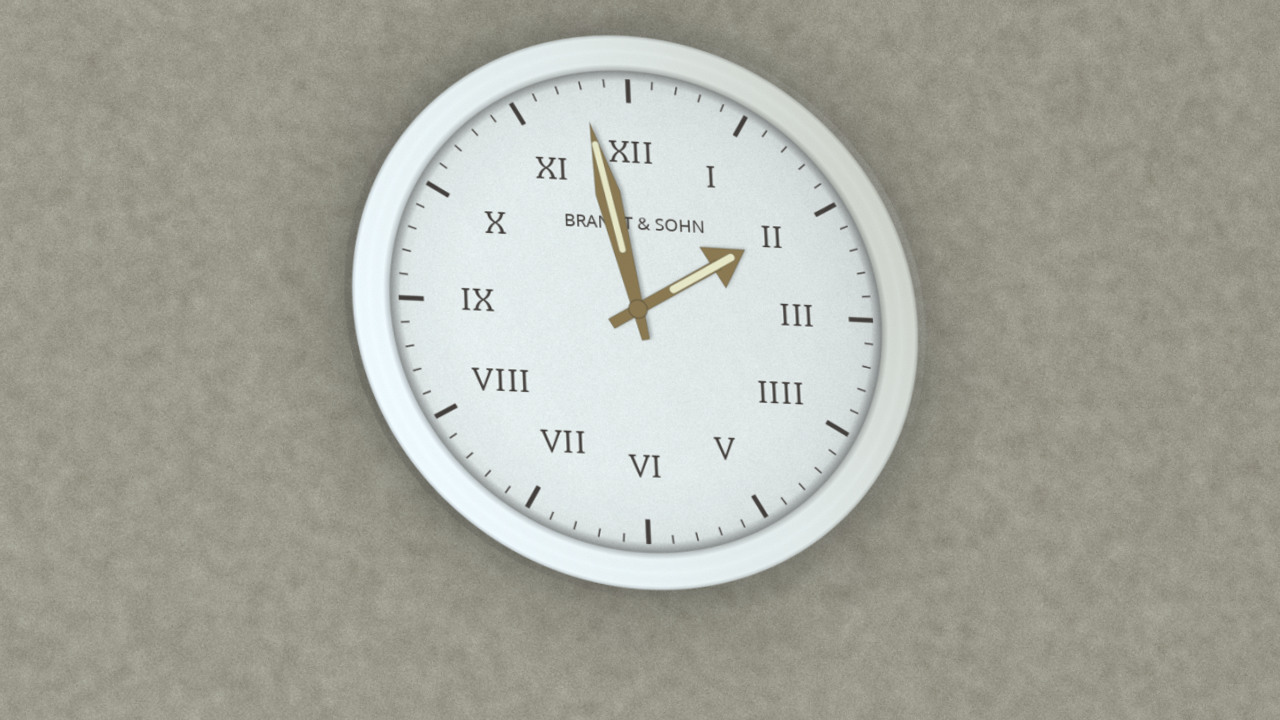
1:58
